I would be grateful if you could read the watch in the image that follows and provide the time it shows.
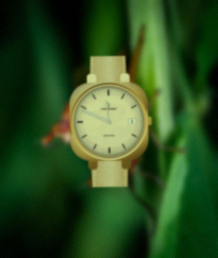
11:49
